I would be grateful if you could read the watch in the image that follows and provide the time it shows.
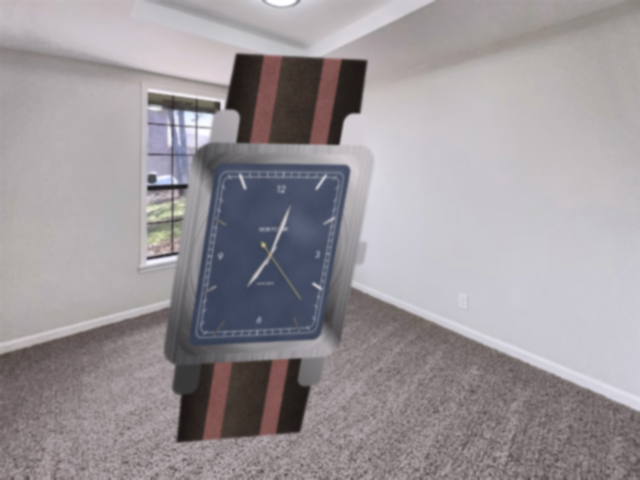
7:02:23
